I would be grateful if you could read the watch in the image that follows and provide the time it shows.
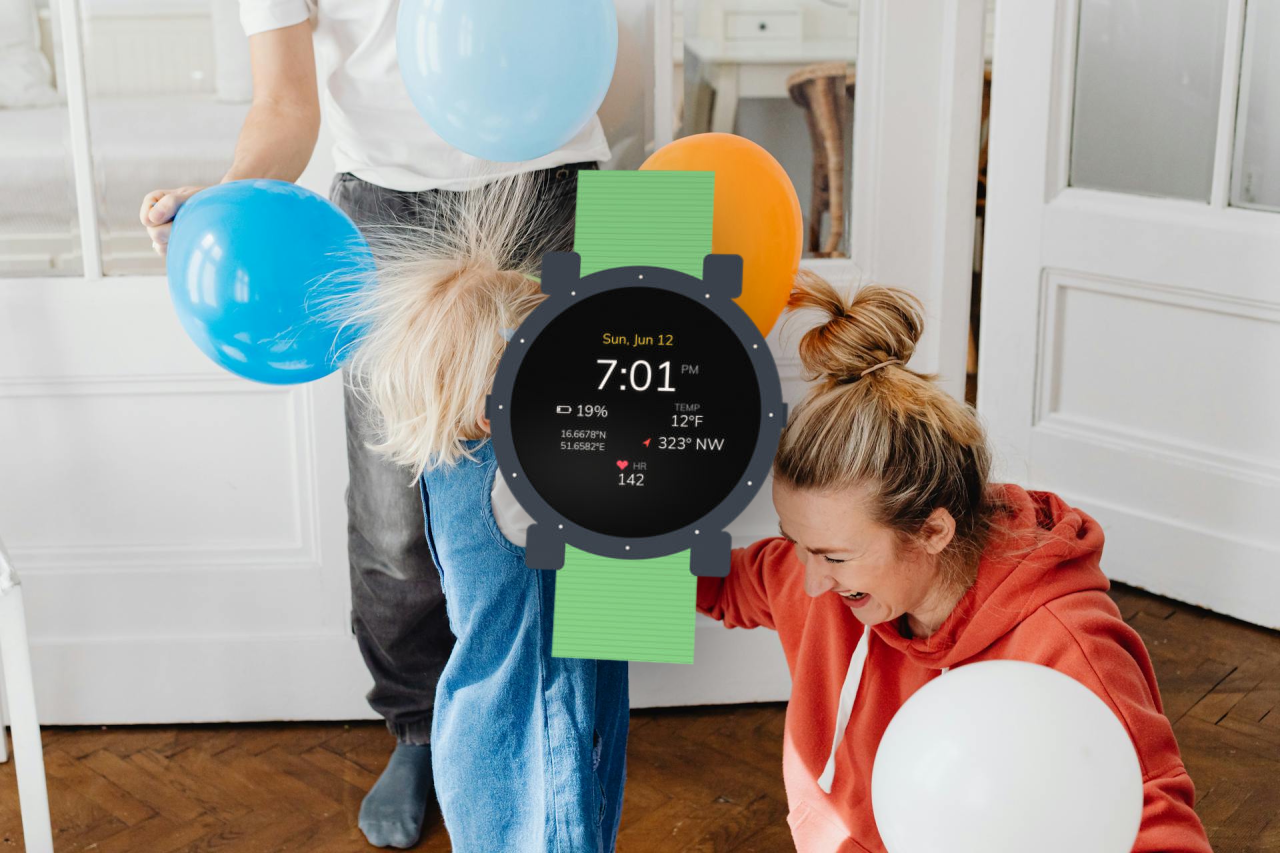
7:01
